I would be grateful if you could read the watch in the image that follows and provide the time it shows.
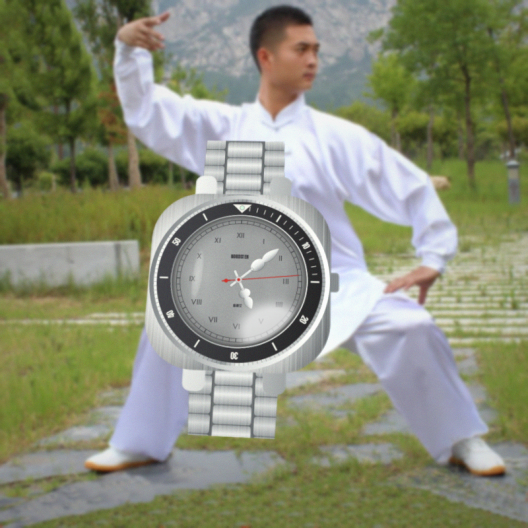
5:08:14
